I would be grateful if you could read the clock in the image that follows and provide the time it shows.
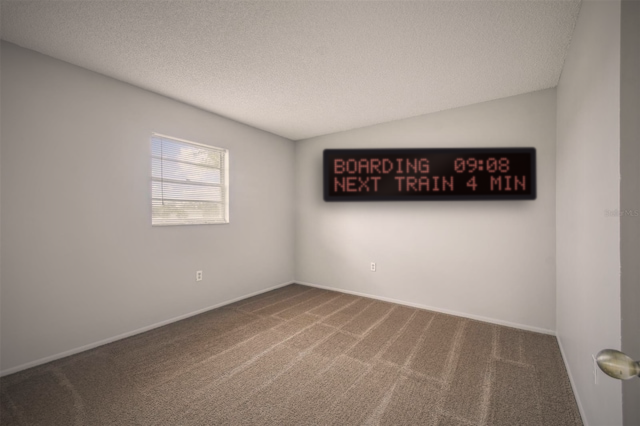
9:08
